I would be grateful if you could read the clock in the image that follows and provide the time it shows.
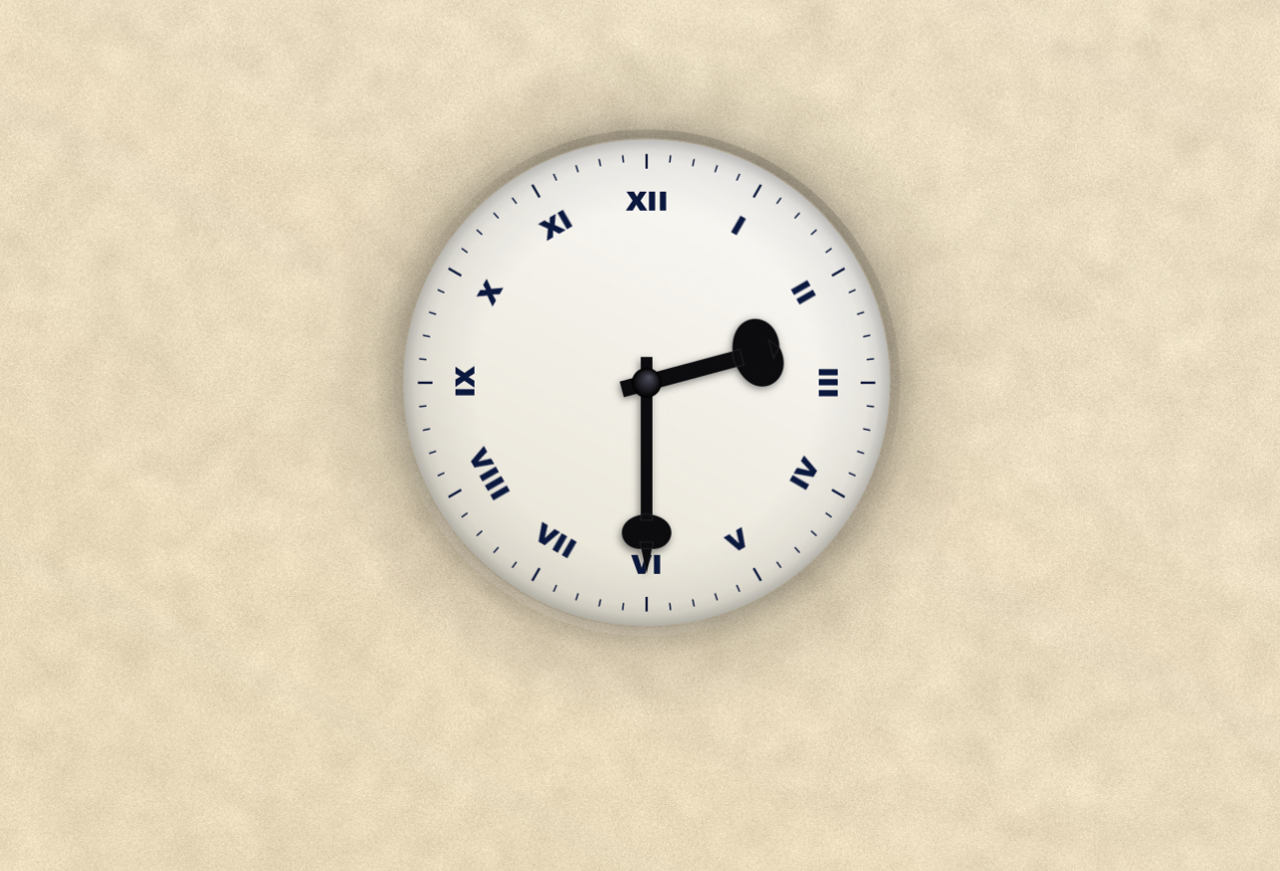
2:30
